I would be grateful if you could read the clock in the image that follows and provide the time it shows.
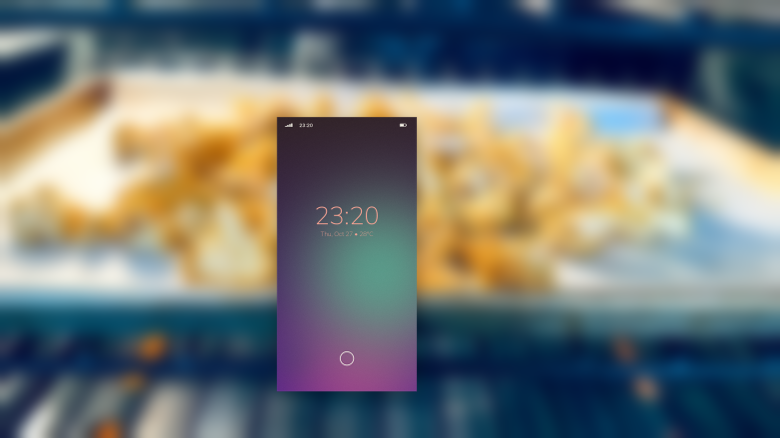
23:20
